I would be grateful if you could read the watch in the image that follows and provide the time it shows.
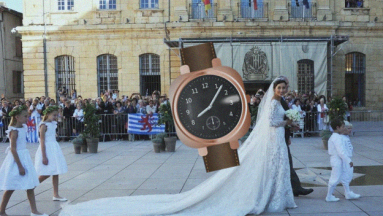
8:07
